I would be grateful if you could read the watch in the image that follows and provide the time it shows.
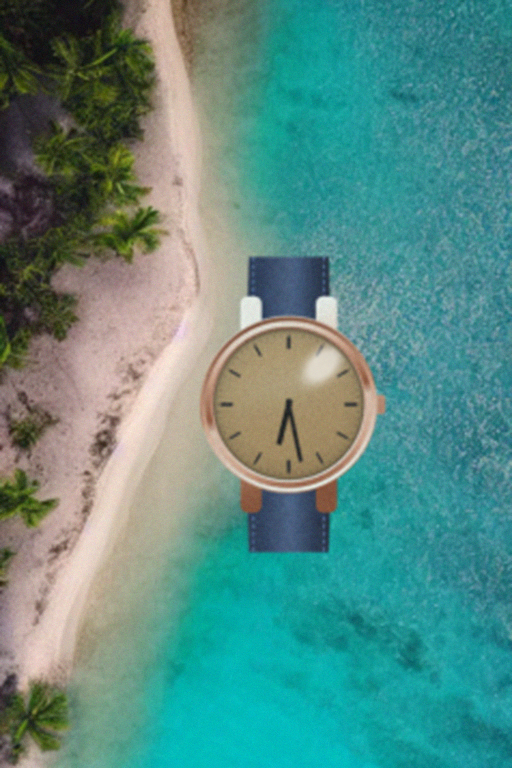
6:28
